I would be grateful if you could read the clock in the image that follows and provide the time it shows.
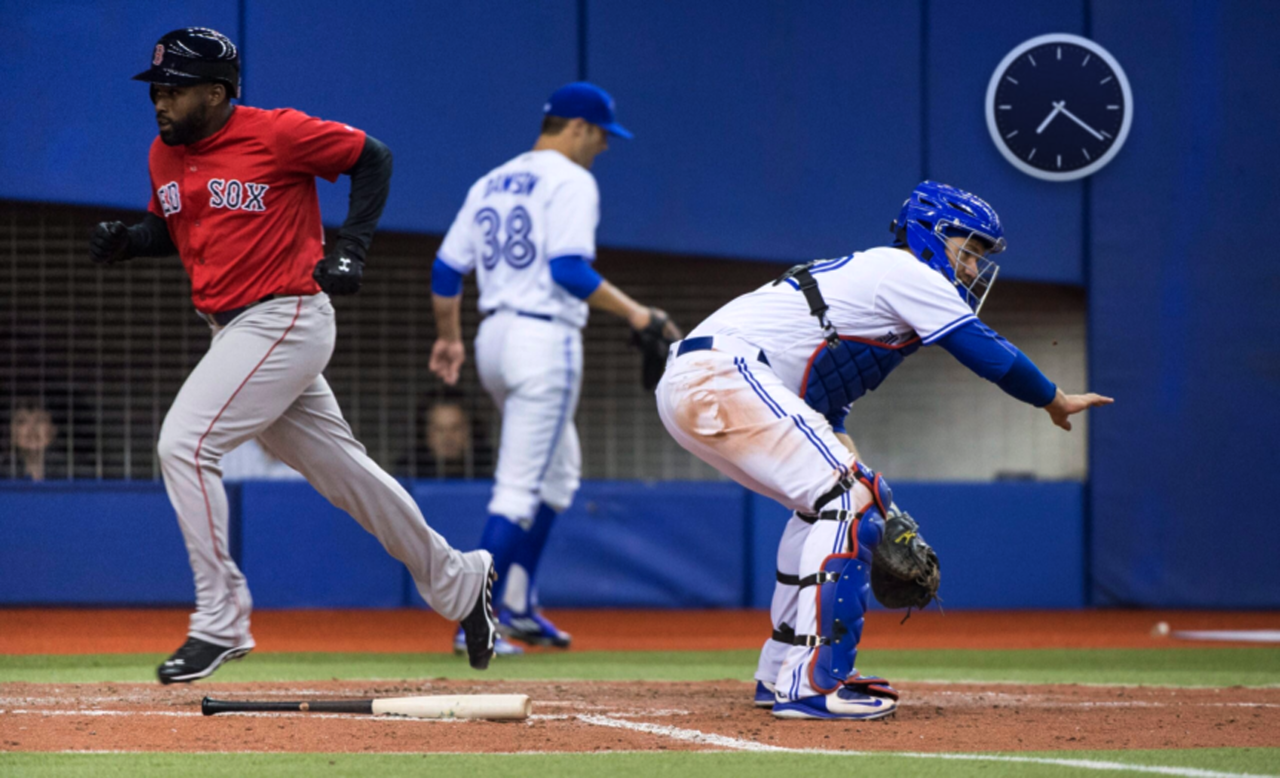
7:21
